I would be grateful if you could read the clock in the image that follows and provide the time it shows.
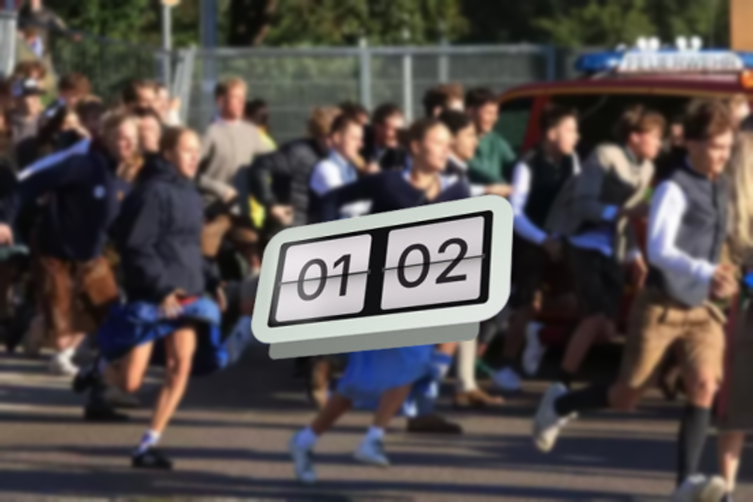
1:02
